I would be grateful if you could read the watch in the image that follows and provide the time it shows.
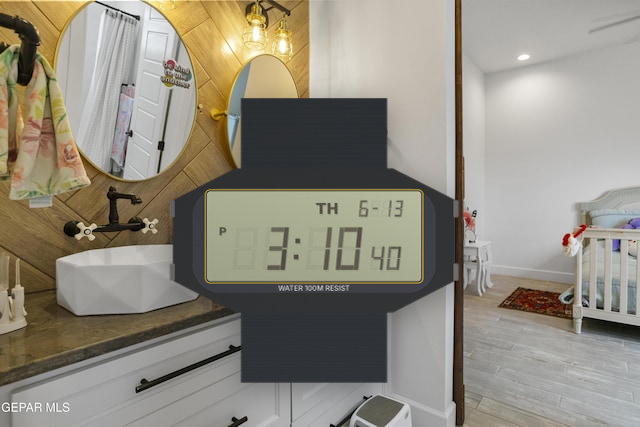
3:10:40
